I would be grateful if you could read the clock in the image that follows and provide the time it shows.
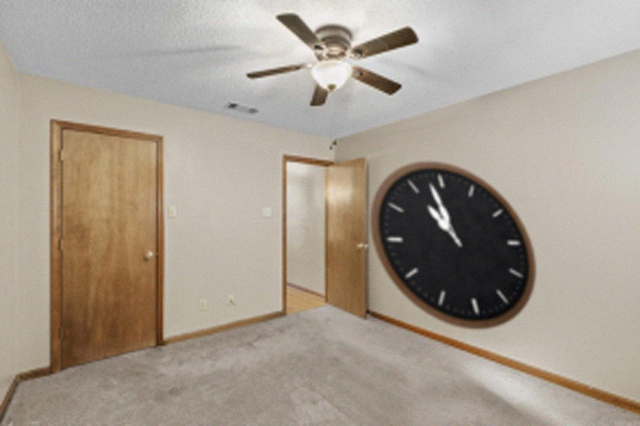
10:58
